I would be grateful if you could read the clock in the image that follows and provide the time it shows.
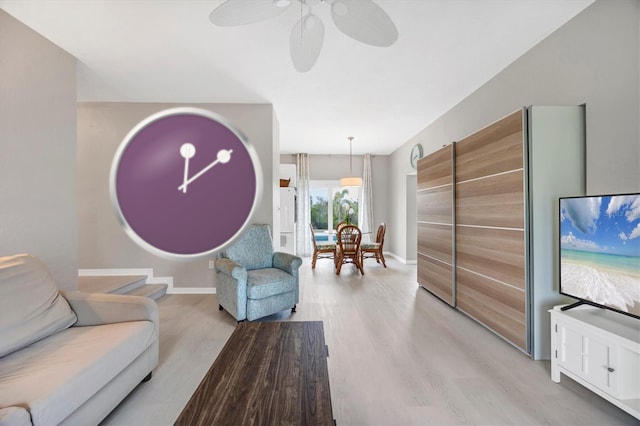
12:09
